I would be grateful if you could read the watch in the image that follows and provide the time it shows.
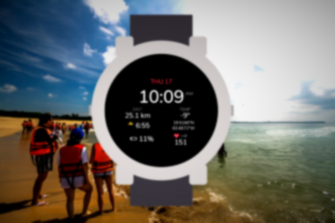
10:09
